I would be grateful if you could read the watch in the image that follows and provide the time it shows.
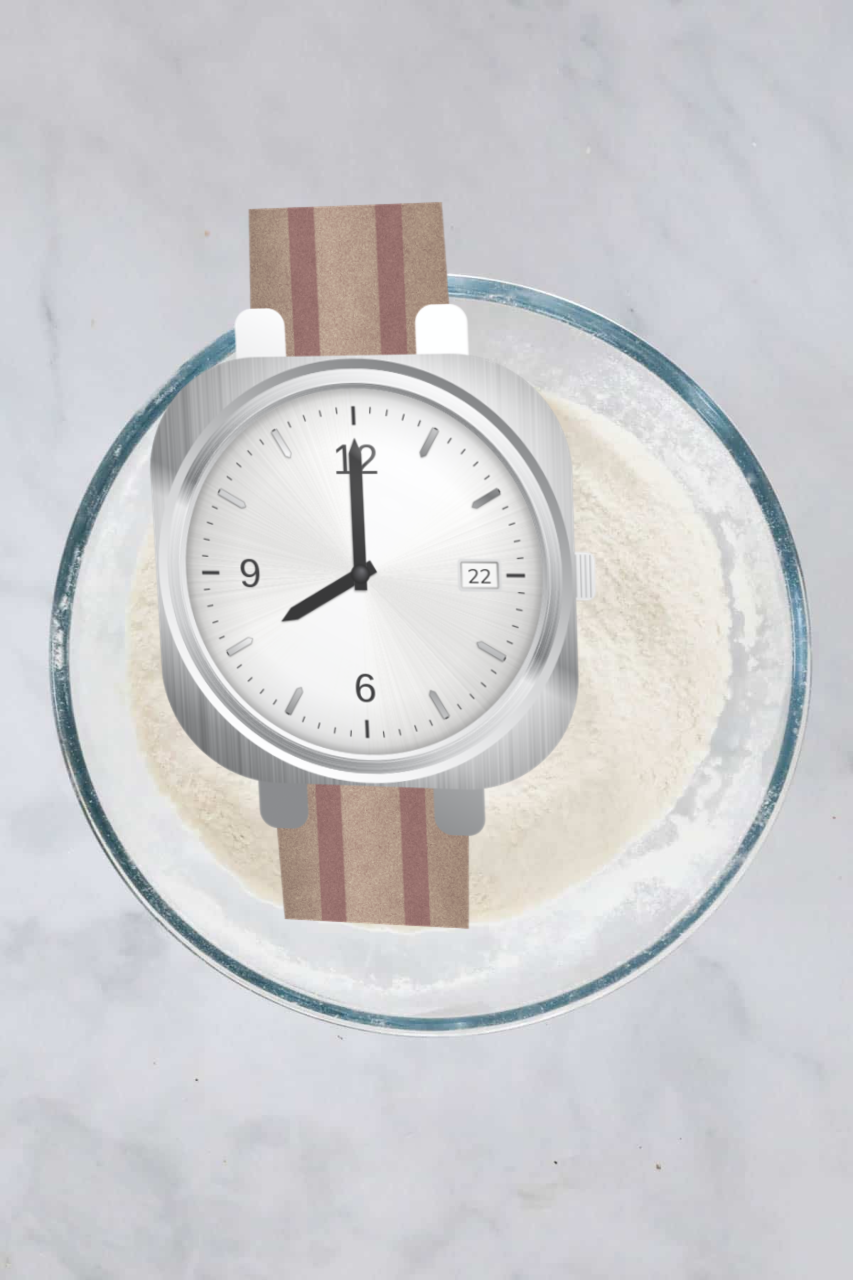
8:00
